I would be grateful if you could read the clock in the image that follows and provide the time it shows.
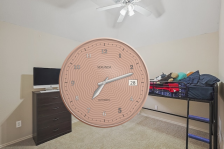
7:12
